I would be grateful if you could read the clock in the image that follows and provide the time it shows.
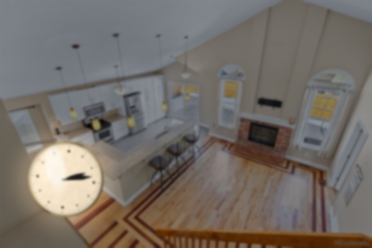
2:13
